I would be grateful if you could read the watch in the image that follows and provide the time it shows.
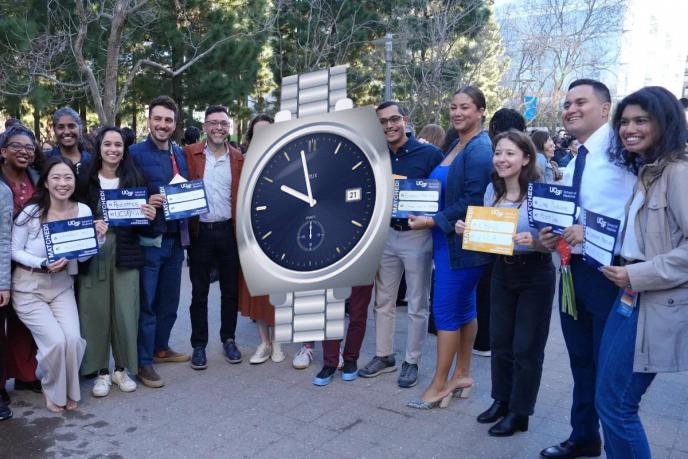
9:58
